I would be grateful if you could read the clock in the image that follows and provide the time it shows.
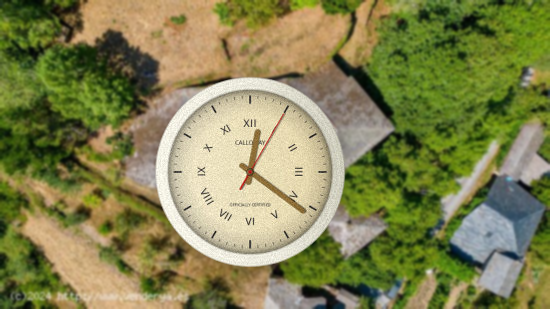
12:21:05
